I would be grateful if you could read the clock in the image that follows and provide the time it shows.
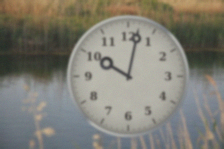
10:02
